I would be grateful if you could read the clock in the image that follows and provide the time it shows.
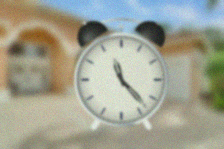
11:23
